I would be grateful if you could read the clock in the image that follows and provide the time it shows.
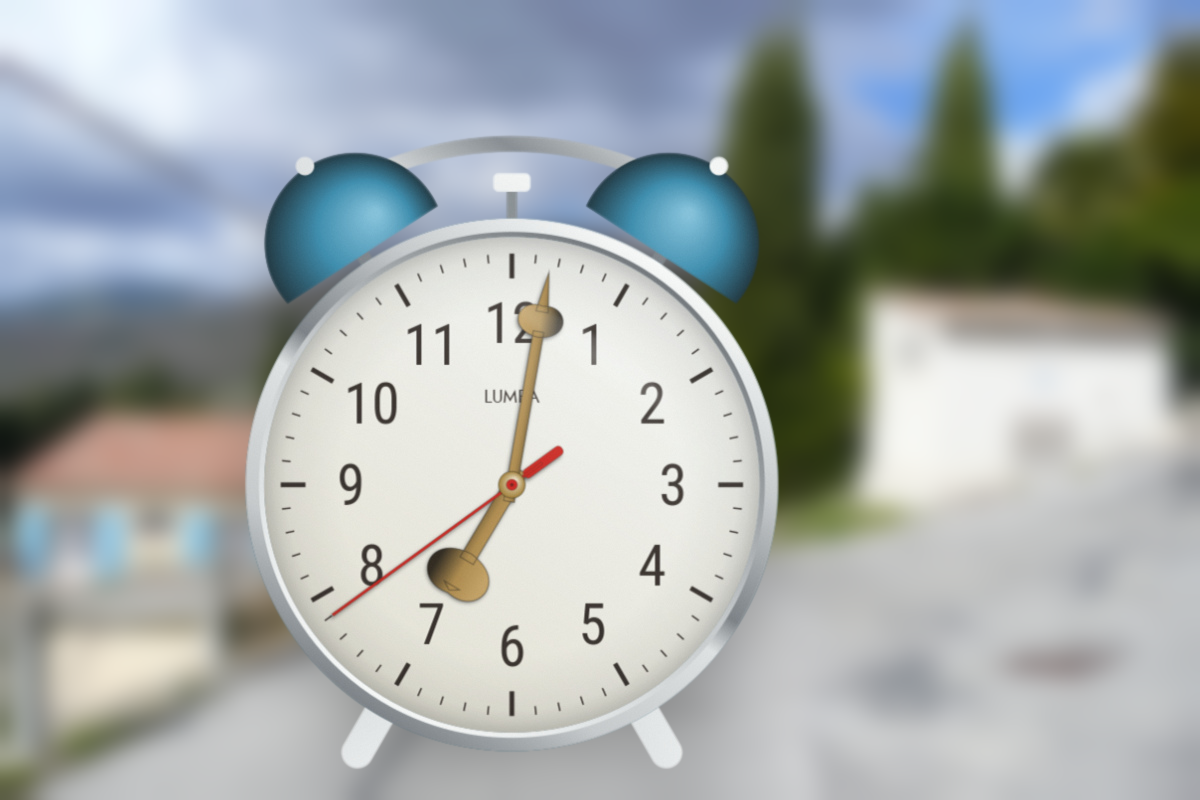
7:01:39
